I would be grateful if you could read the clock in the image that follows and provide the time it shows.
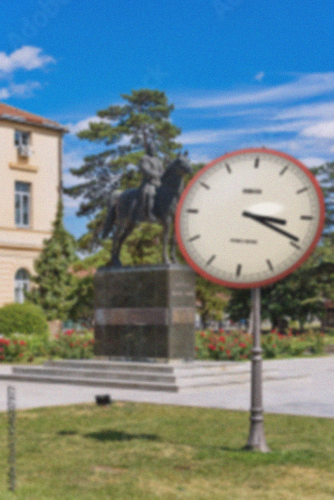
3:19
